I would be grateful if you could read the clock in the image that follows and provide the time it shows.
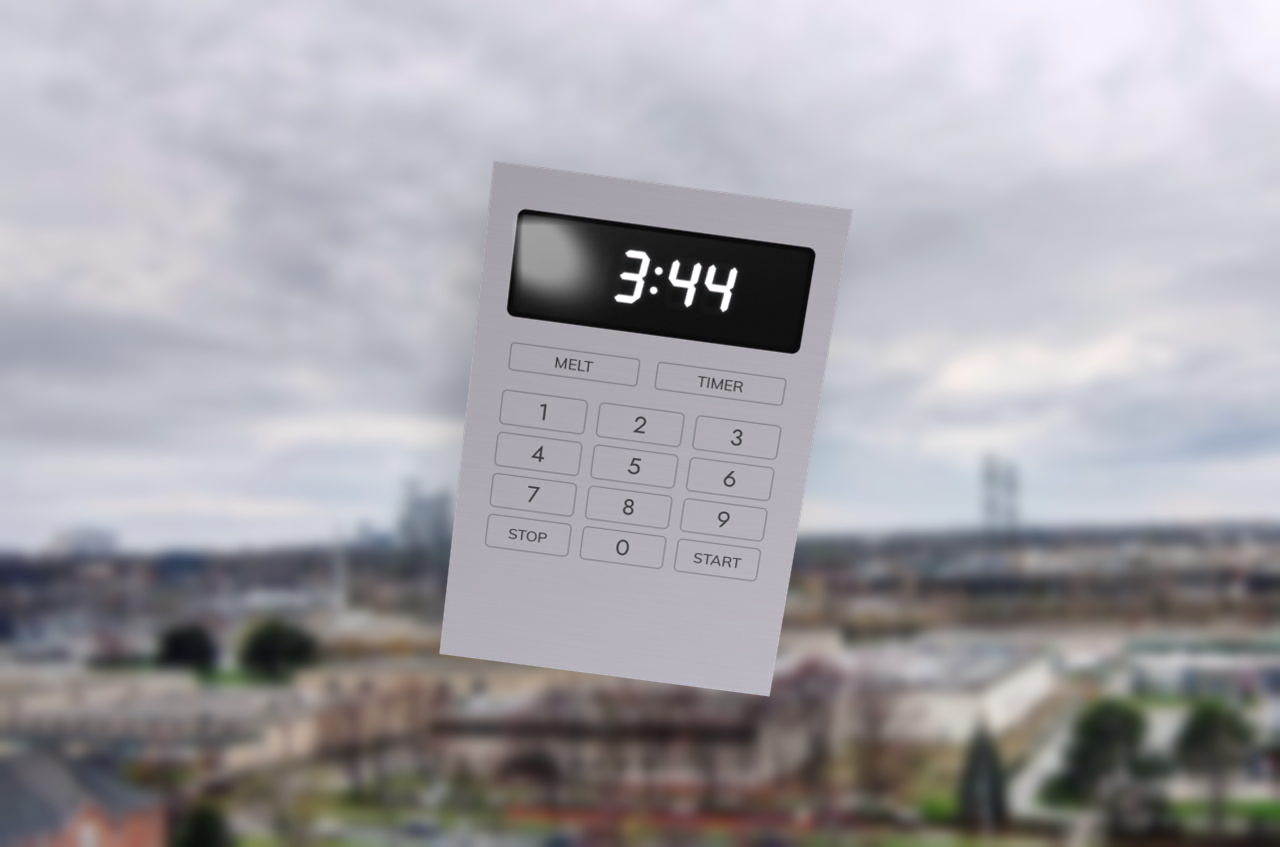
3:44
